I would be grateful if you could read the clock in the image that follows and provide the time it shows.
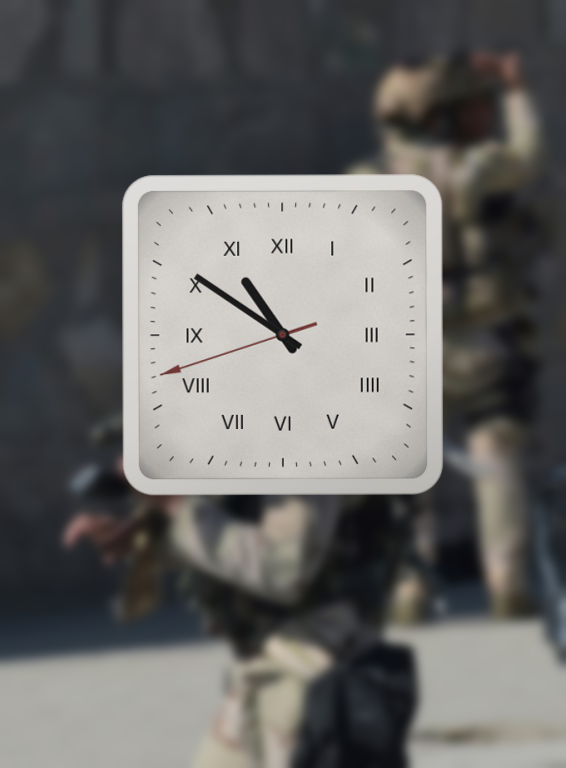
10:50:42
